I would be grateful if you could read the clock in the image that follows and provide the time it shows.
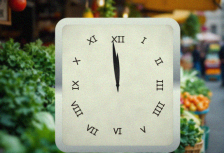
11:59
